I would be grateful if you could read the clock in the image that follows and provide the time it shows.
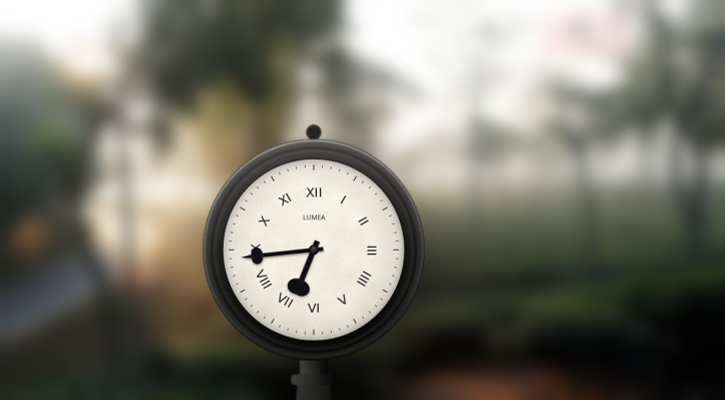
6:44
